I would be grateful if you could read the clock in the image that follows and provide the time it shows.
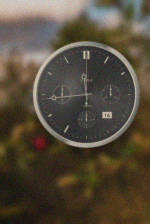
11:44
